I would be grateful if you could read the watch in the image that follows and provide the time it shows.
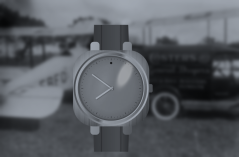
7:51
